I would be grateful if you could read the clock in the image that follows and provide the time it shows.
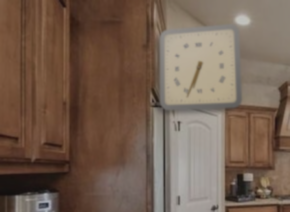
6:34
